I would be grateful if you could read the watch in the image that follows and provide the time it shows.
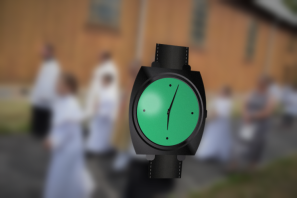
6:03
